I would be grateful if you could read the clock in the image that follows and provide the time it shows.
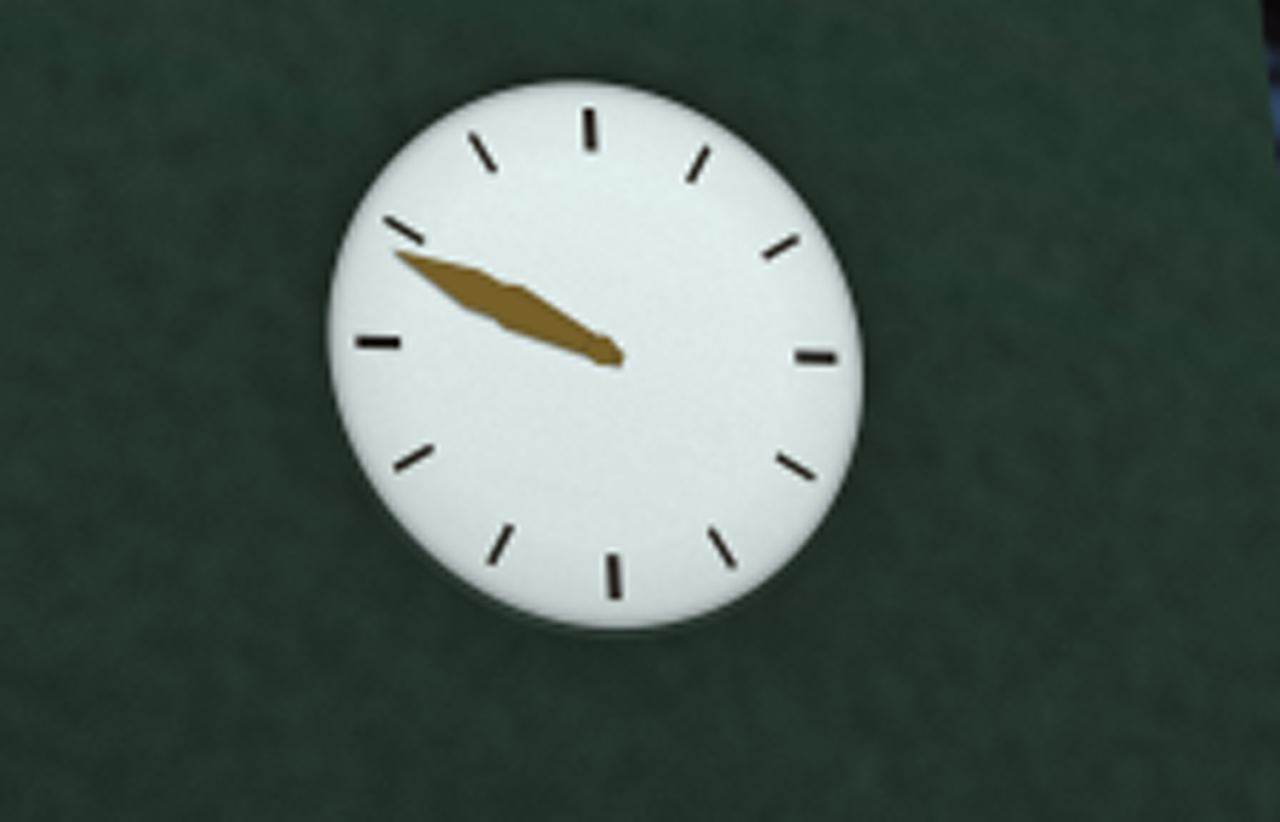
9:49
